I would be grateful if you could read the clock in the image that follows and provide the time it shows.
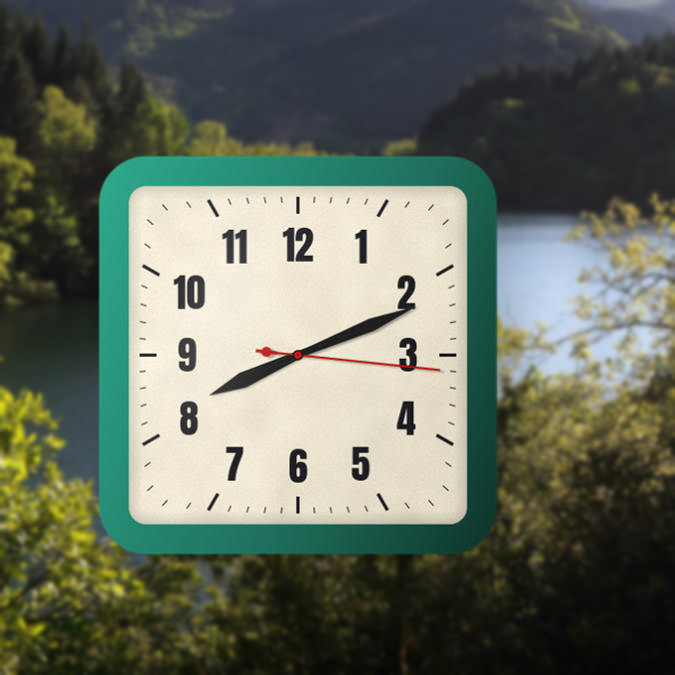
8:11:16
